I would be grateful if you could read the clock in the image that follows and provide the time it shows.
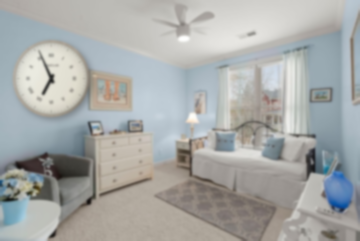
6:56
